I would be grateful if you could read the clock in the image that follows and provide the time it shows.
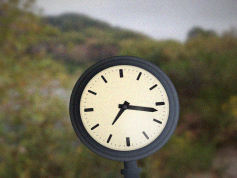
7:17
